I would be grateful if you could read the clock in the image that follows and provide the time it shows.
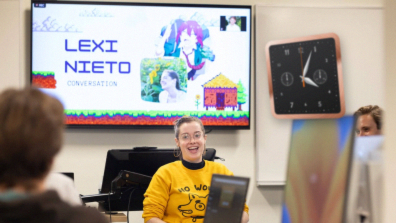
4:04
